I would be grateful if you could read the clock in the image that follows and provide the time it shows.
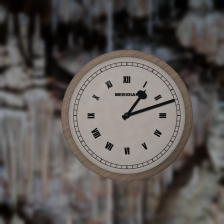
1:12
